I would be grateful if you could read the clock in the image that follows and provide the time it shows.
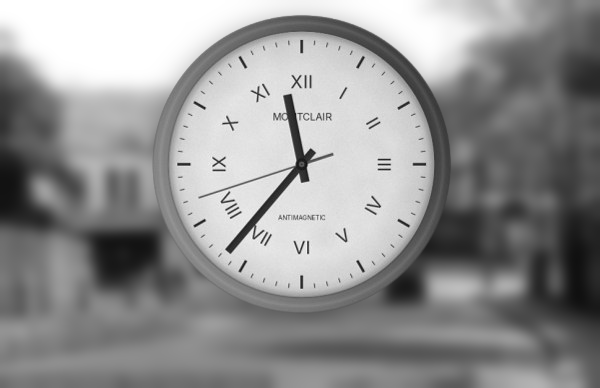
11:36:42
